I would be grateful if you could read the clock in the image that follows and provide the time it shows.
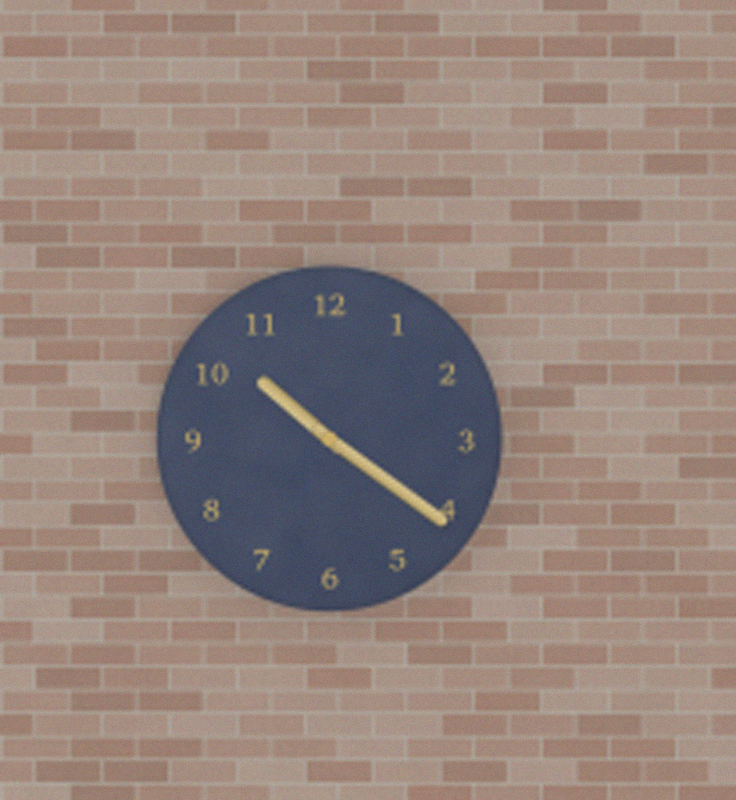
10:21
